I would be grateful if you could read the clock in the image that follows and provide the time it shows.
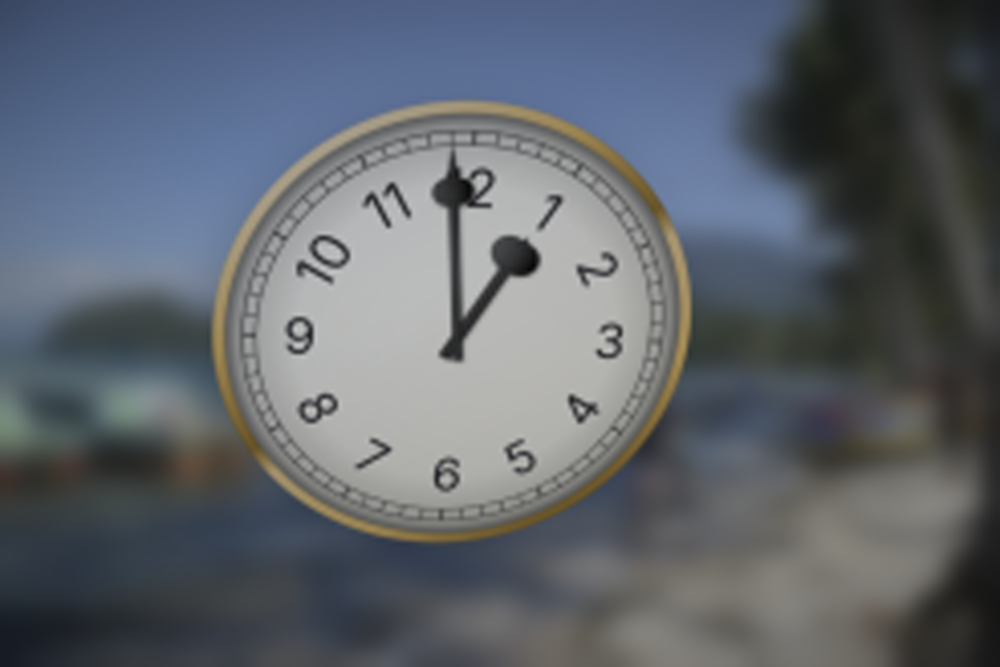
12:59
